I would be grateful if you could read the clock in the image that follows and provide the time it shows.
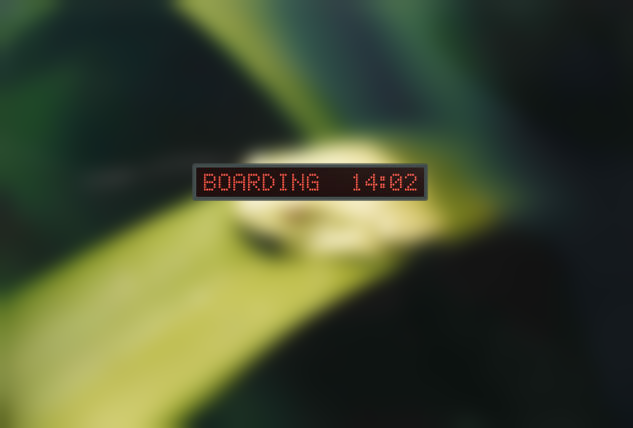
14:02
